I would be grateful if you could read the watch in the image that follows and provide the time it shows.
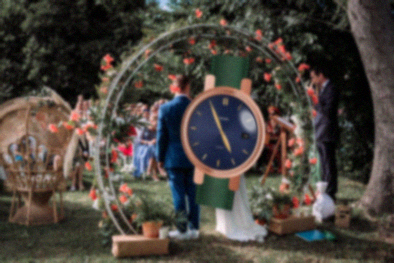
4:55
